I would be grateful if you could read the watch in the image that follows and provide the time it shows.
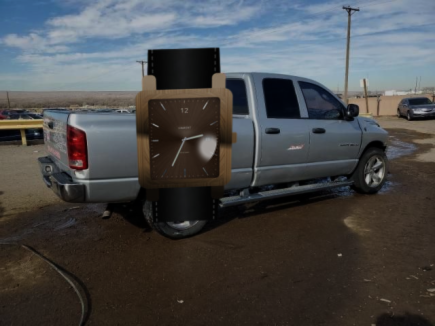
2:34
